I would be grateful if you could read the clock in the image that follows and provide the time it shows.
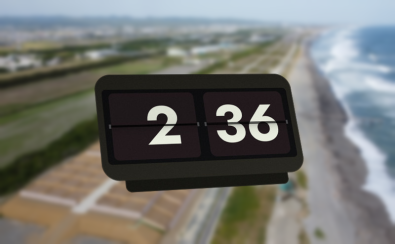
2:36
